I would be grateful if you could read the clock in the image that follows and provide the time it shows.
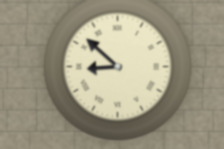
8:52
